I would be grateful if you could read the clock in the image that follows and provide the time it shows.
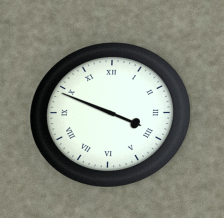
3:49
